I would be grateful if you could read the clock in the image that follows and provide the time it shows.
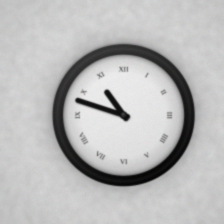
10:48
